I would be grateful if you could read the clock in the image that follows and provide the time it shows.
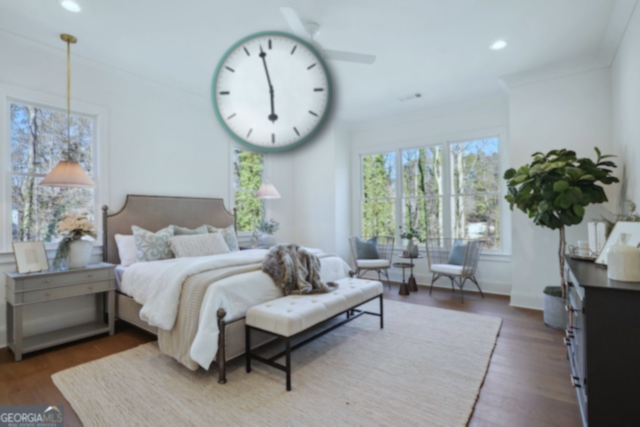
5:58
